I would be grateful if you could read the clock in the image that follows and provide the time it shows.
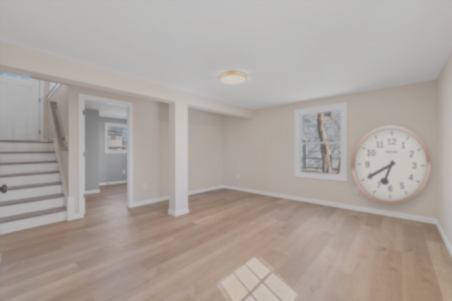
6:40
